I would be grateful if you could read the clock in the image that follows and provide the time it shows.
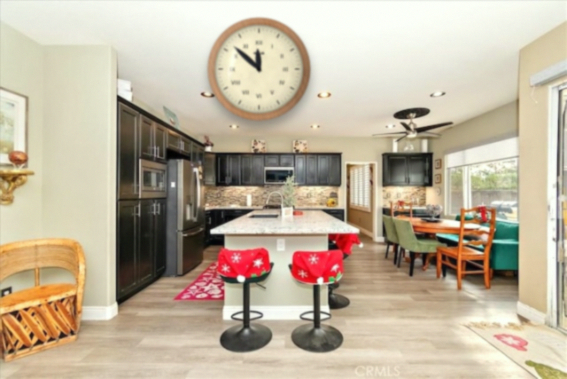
11:52
